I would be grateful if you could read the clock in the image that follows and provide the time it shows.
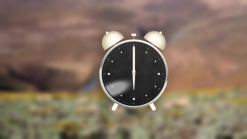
6:00
